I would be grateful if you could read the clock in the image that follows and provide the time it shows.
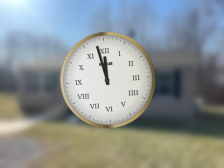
11:58
